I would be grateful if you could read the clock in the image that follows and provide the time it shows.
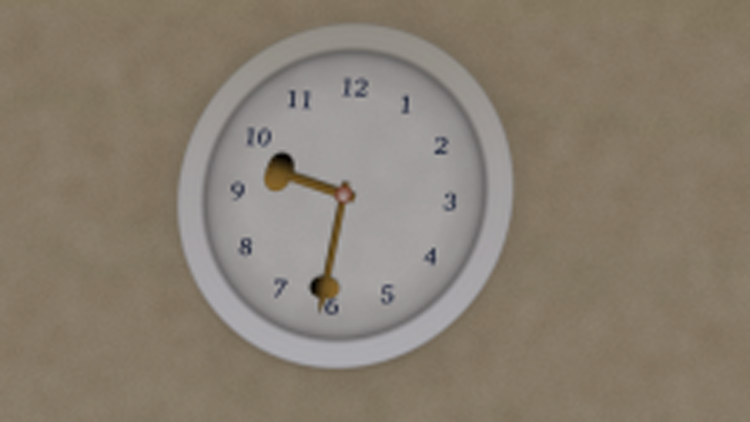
9:31
